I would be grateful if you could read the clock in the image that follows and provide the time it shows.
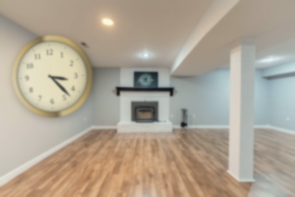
3:23
